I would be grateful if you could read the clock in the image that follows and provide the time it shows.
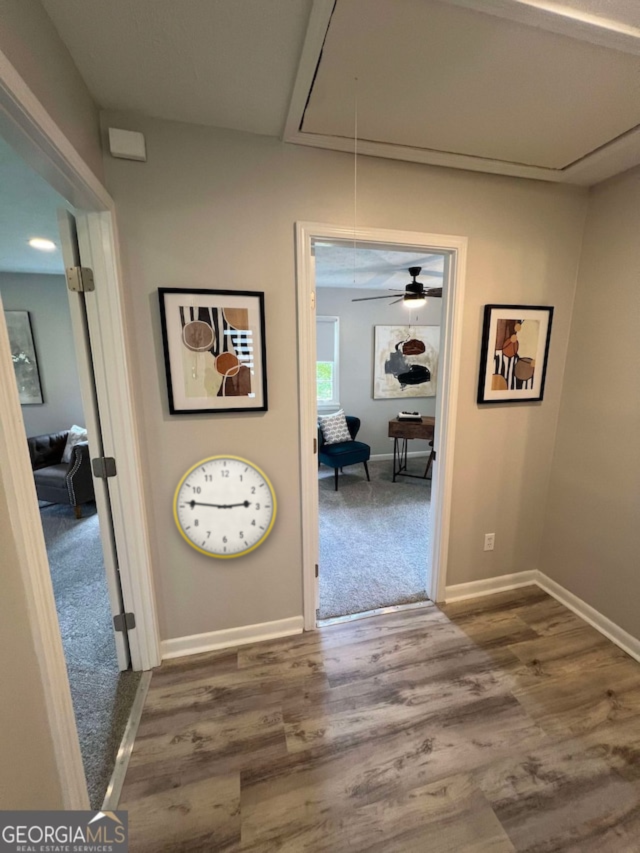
2:46
